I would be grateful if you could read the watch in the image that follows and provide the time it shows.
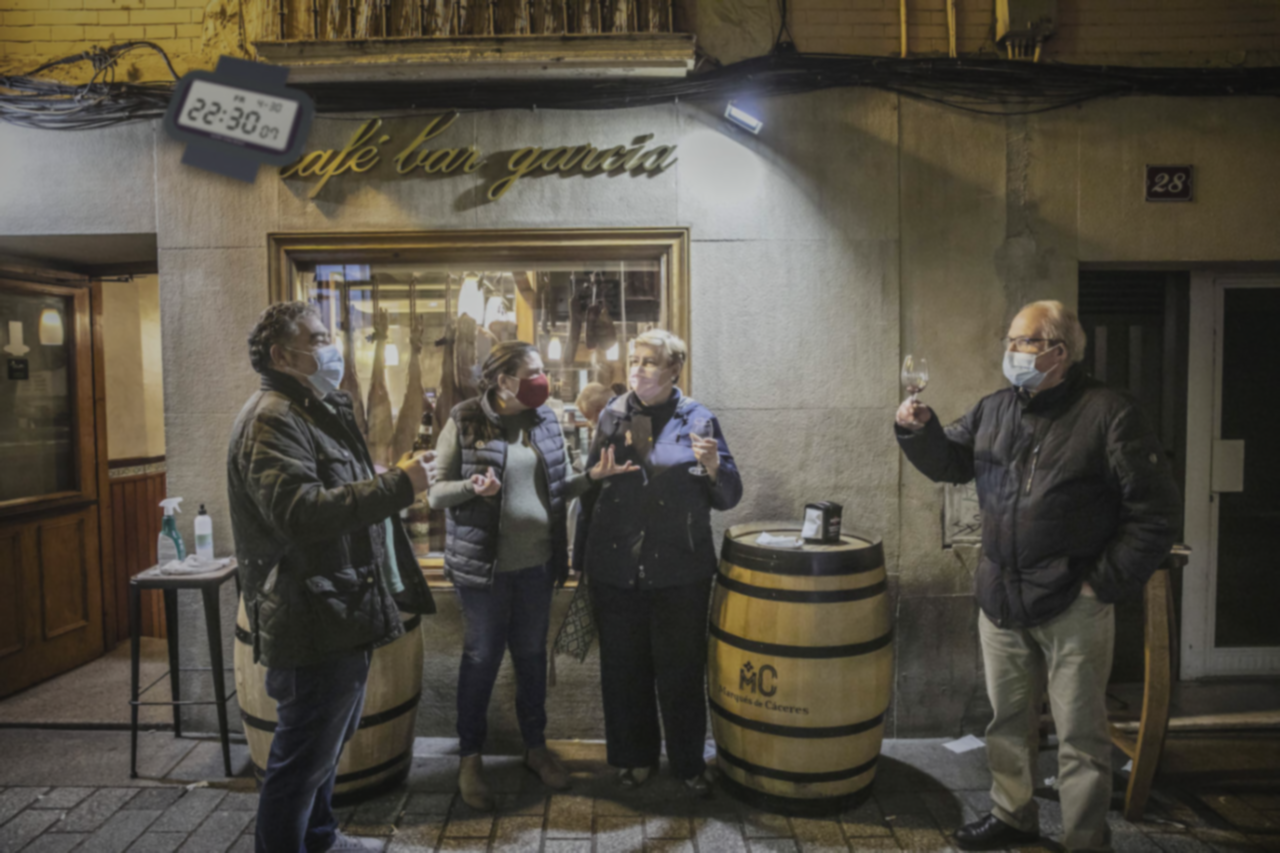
22:30
